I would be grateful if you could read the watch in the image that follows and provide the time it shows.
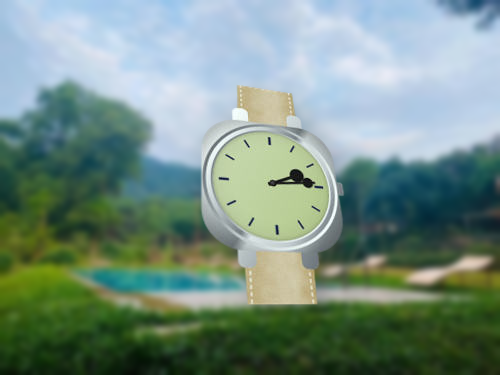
2:14
